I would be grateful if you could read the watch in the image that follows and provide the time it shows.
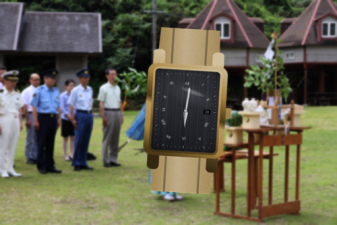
6:01
